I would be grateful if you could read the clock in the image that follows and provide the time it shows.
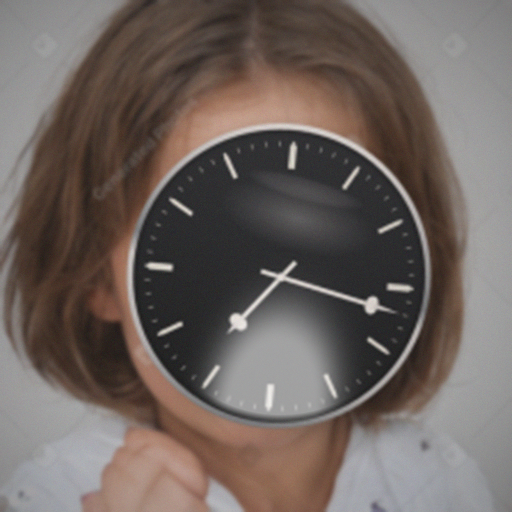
7:17
